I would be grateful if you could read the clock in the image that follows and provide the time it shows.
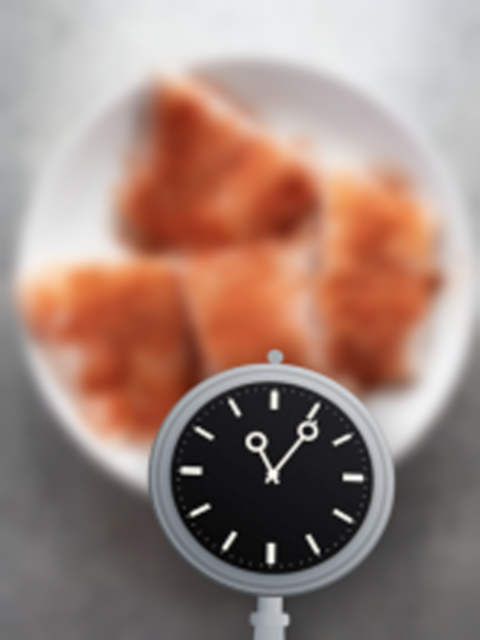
11:06
